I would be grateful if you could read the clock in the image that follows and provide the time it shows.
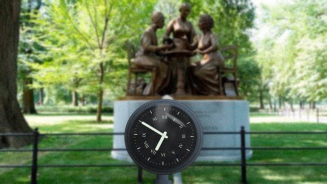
6:50
